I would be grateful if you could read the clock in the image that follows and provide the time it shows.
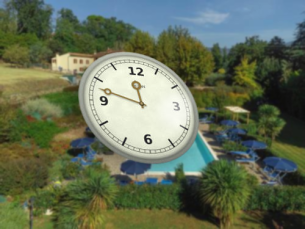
11:48
